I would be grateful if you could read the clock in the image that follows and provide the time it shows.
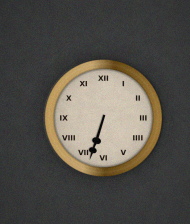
6:33
